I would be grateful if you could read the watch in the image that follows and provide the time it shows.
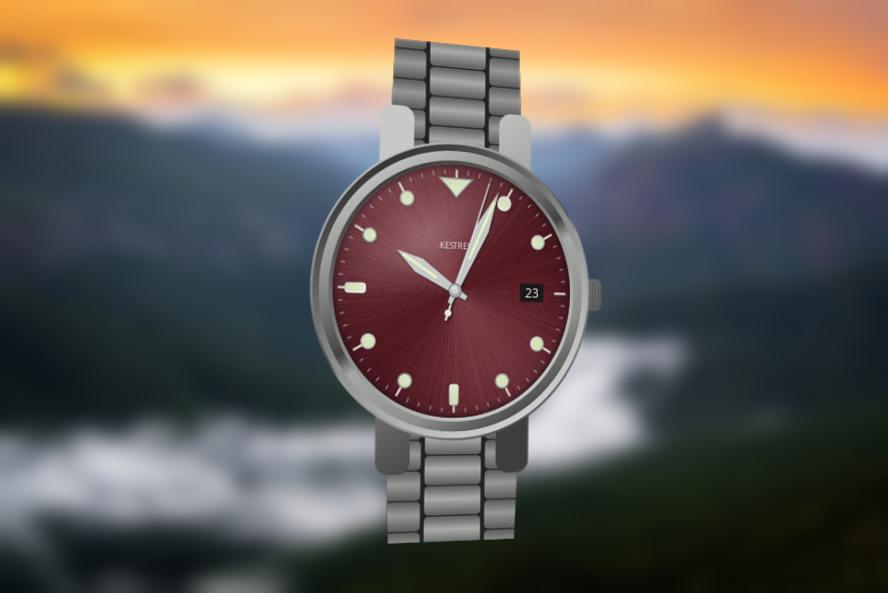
10:04:03
